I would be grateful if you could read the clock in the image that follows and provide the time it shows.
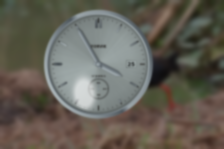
3:55
